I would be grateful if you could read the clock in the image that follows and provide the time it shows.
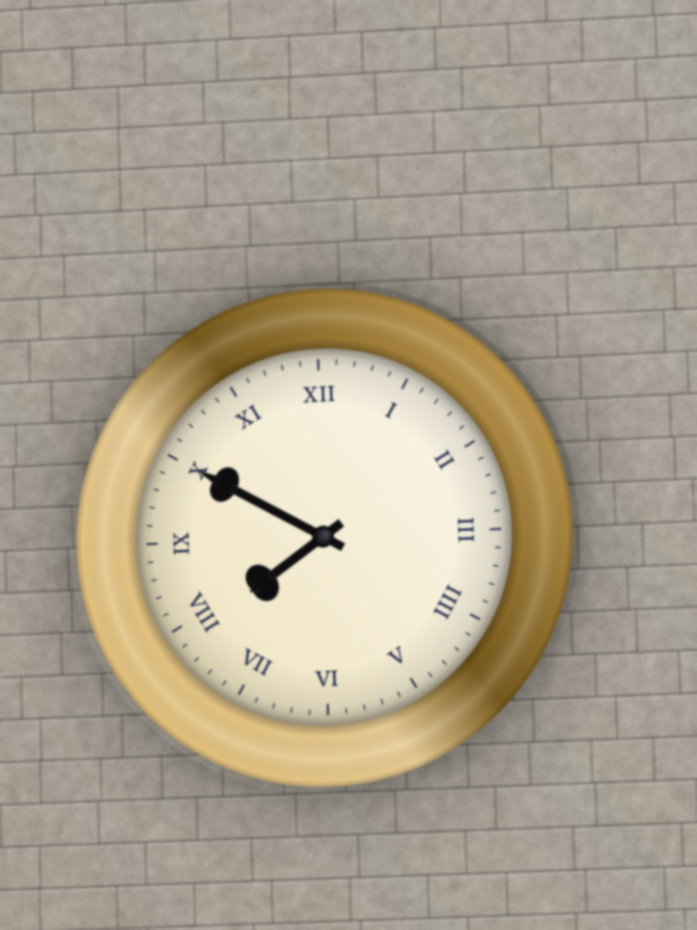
7:50
